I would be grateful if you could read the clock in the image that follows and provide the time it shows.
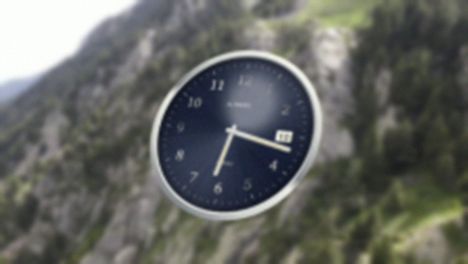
6:17
